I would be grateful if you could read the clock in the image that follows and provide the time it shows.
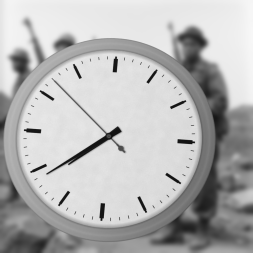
7:38:52
